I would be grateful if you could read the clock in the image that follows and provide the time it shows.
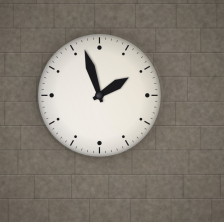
1:57
